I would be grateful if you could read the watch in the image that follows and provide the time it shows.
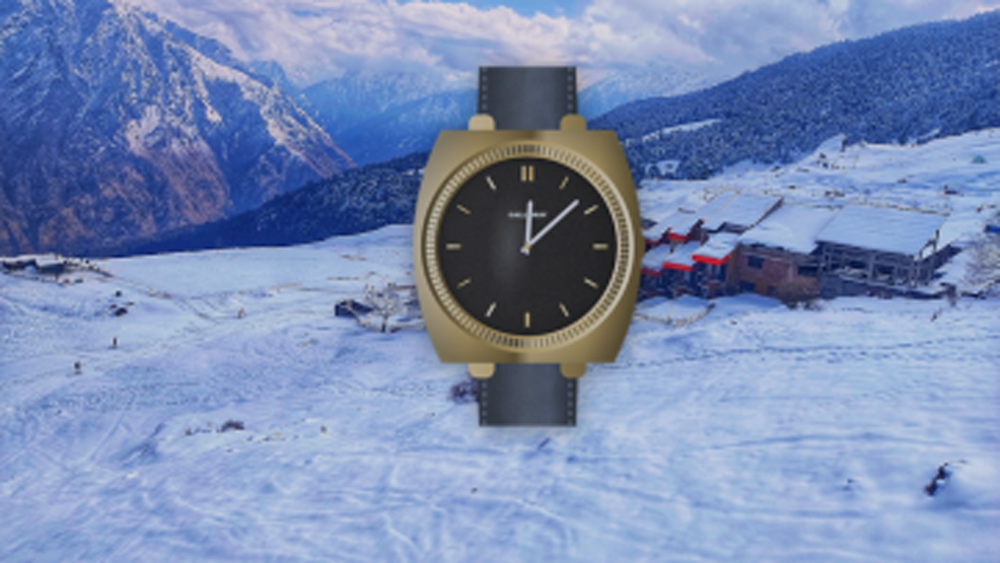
12:08
